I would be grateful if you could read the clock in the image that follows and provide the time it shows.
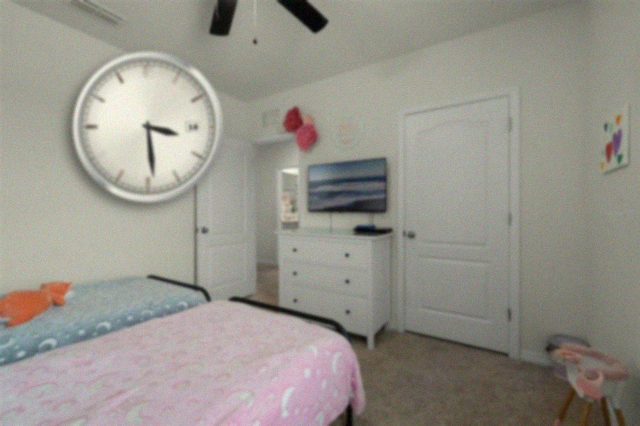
3:29
